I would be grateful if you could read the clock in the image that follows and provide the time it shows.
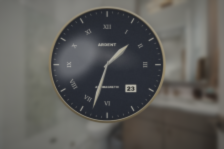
1:33
